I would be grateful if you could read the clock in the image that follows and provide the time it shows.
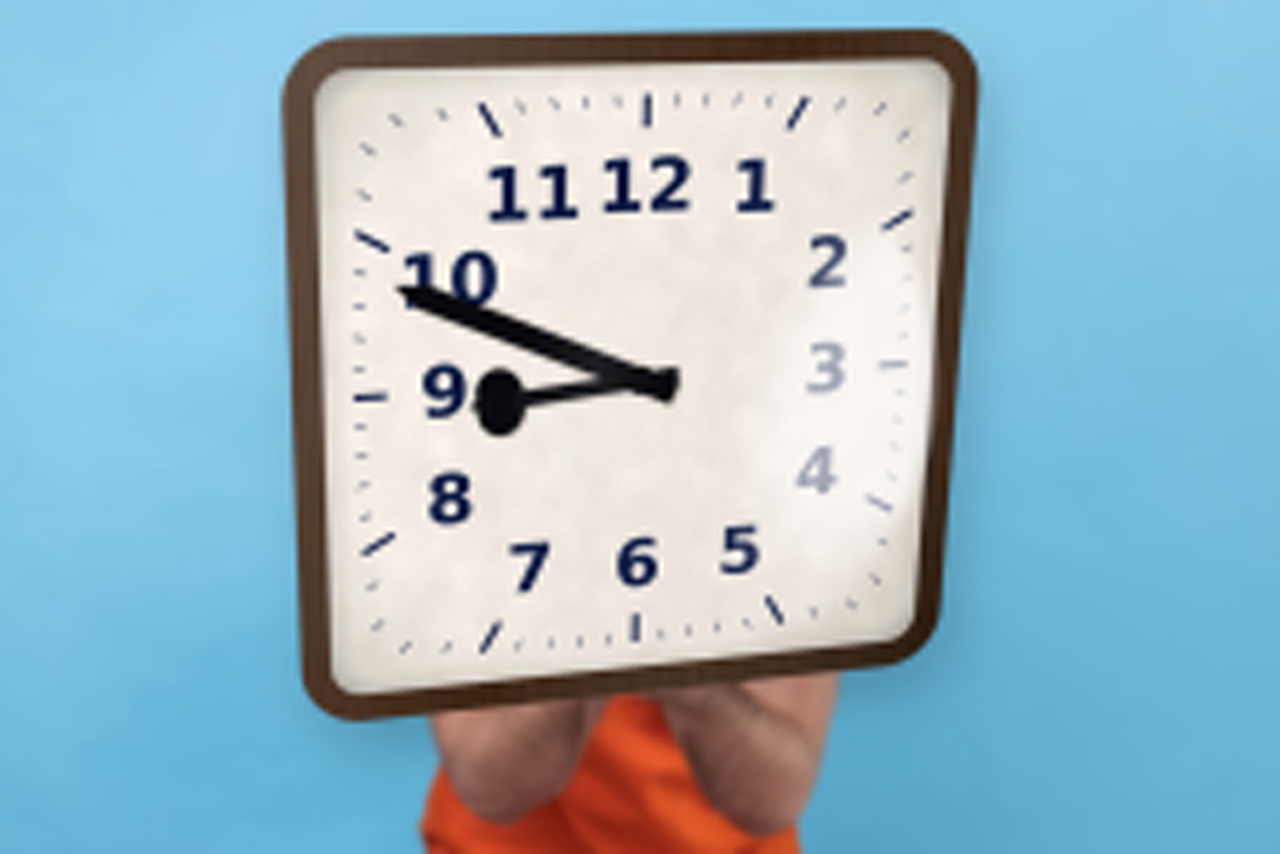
8:49
